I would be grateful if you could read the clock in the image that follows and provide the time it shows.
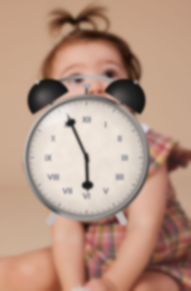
5:56
